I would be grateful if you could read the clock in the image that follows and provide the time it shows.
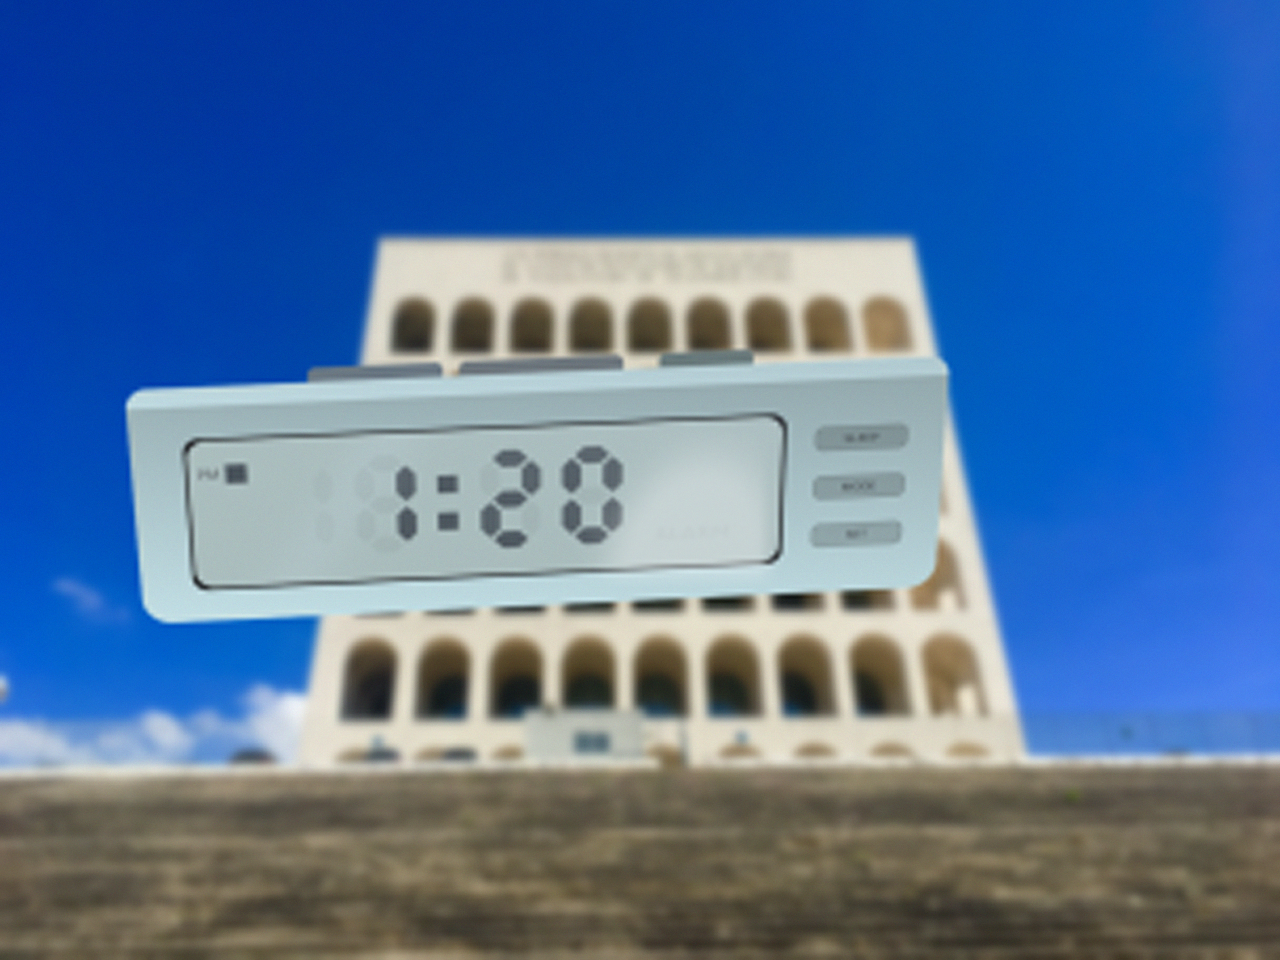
1:20
